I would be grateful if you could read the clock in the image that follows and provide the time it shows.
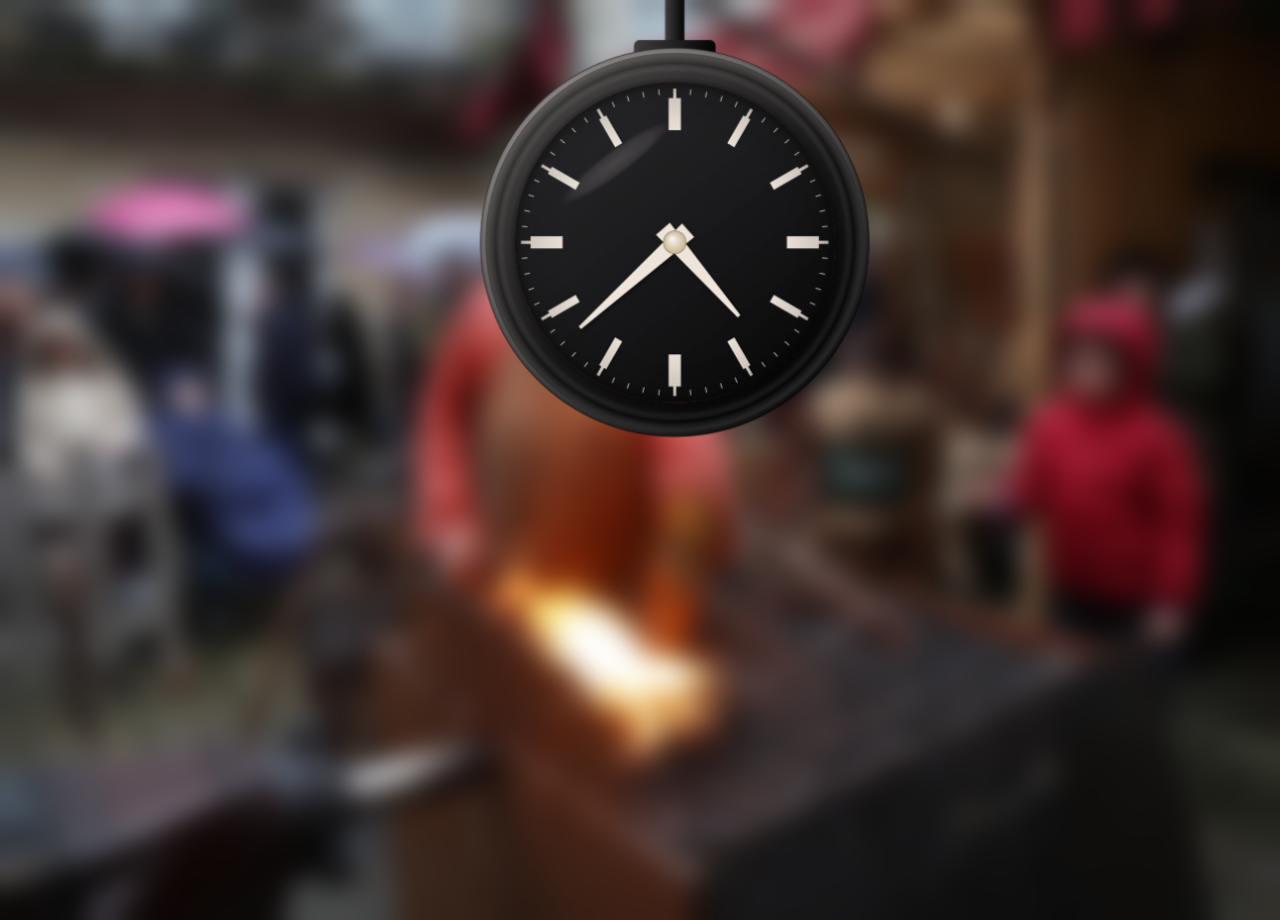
4:38
